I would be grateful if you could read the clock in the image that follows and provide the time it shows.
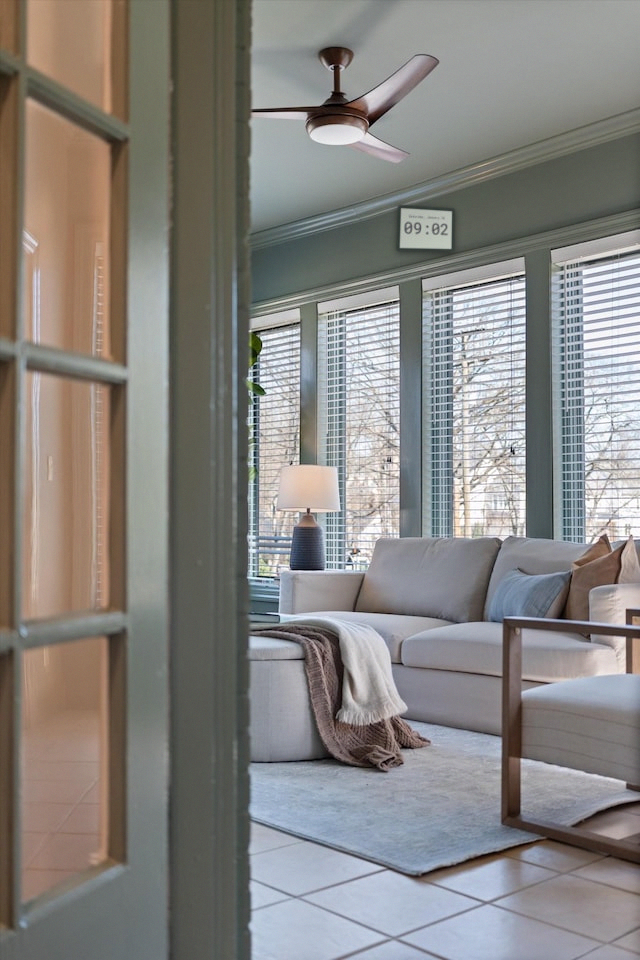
9:02
